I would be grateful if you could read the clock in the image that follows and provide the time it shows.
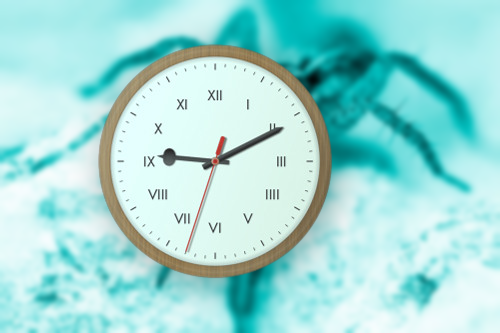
9:10:33
